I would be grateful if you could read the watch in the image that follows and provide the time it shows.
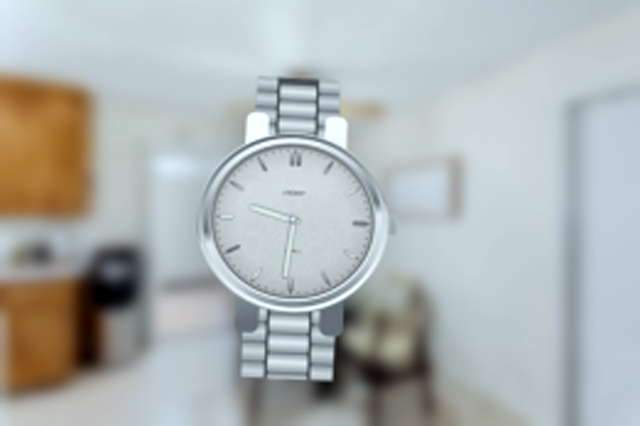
9:31
